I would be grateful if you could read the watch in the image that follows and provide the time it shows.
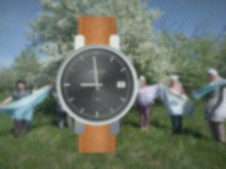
8:59
